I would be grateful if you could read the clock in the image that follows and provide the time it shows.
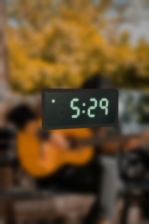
5:29
